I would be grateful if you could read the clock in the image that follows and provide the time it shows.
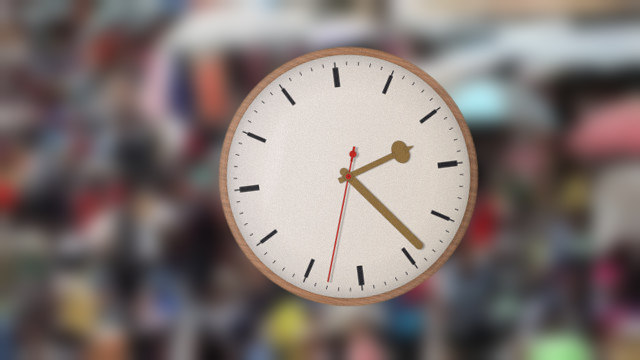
2:23:33
